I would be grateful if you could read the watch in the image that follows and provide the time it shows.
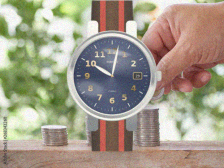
10:02
